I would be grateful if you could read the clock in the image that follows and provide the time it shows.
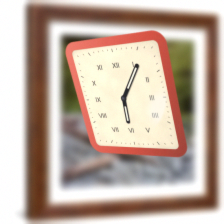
6:06
